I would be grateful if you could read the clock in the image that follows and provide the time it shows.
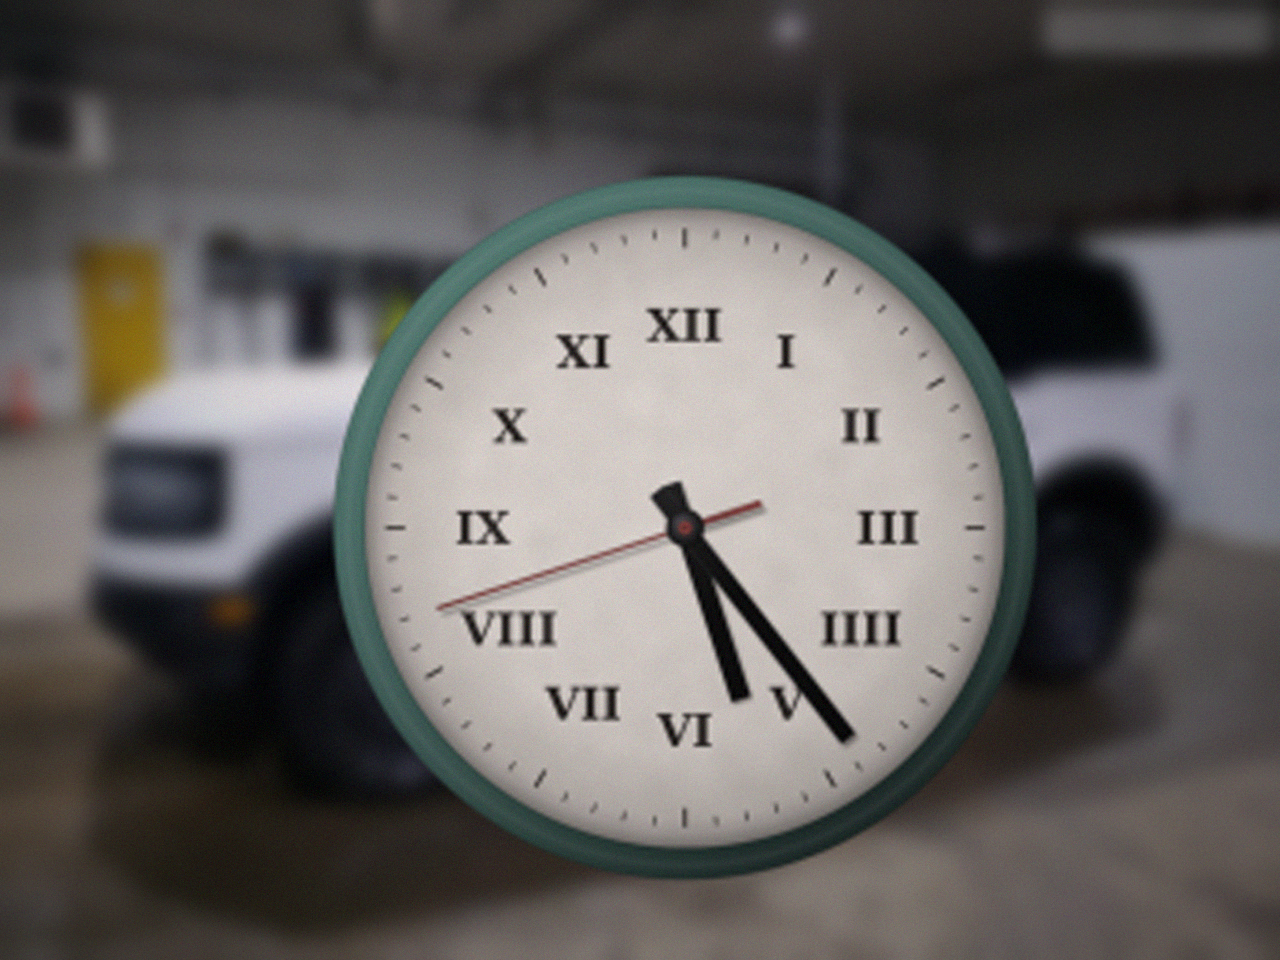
5:23:42
